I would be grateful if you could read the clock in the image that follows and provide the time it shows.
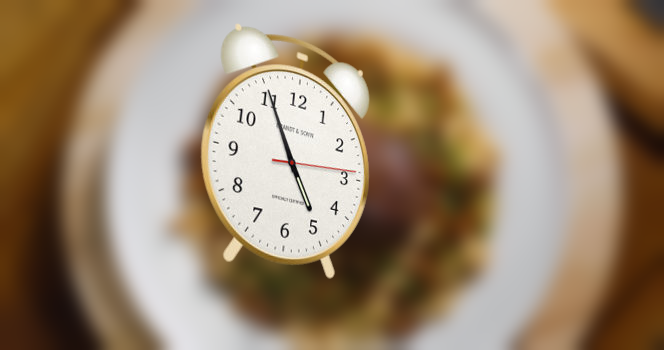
4:55:14
